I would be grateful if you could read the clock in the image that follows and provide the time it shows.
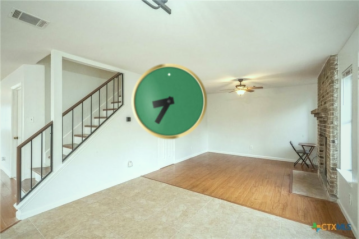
8:35
